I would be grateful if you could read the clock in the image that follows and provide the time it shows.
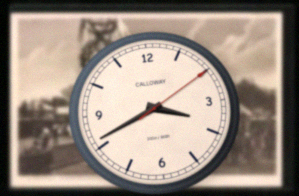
3:41:10
